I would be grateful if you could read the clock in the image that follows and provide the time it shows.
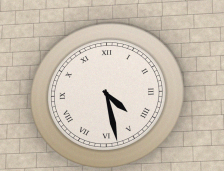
4:28
